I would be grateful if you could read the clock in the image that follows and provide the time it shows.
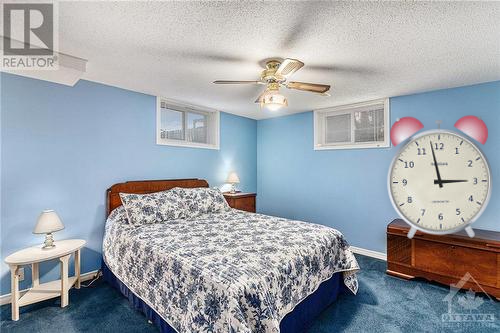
2:58
